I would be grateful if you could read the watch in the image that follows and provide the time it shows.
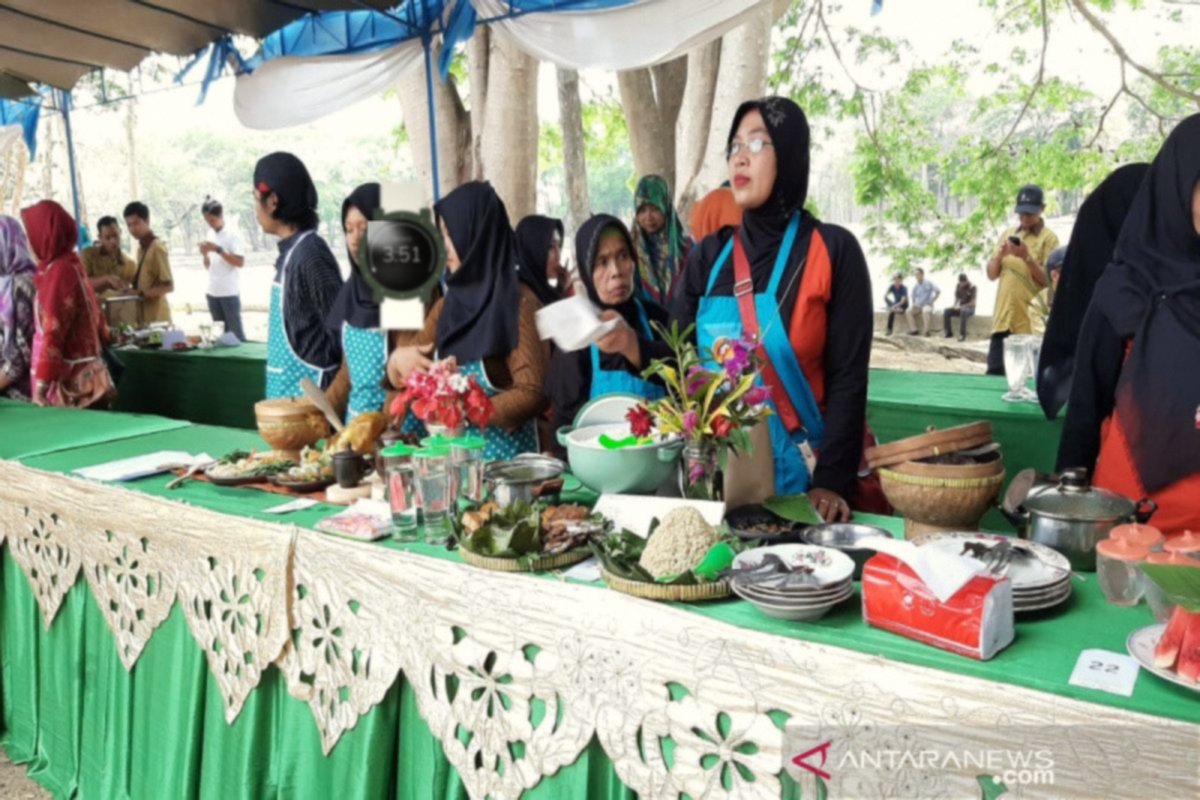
3:51
